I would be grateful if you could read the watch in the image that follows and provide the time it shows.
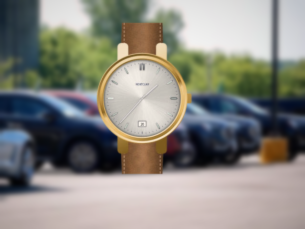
1:37
